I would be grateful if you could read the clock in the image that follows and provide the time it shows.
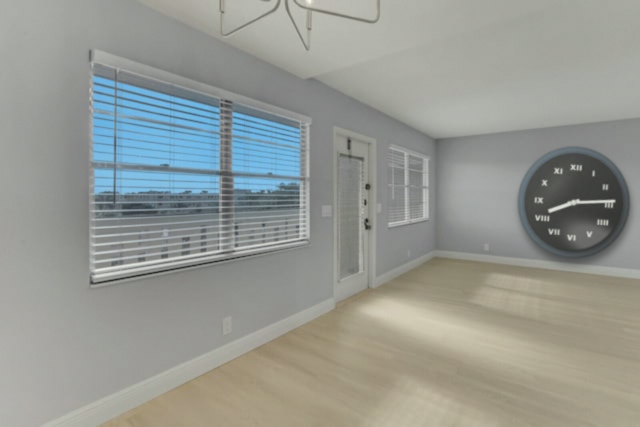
8:14
